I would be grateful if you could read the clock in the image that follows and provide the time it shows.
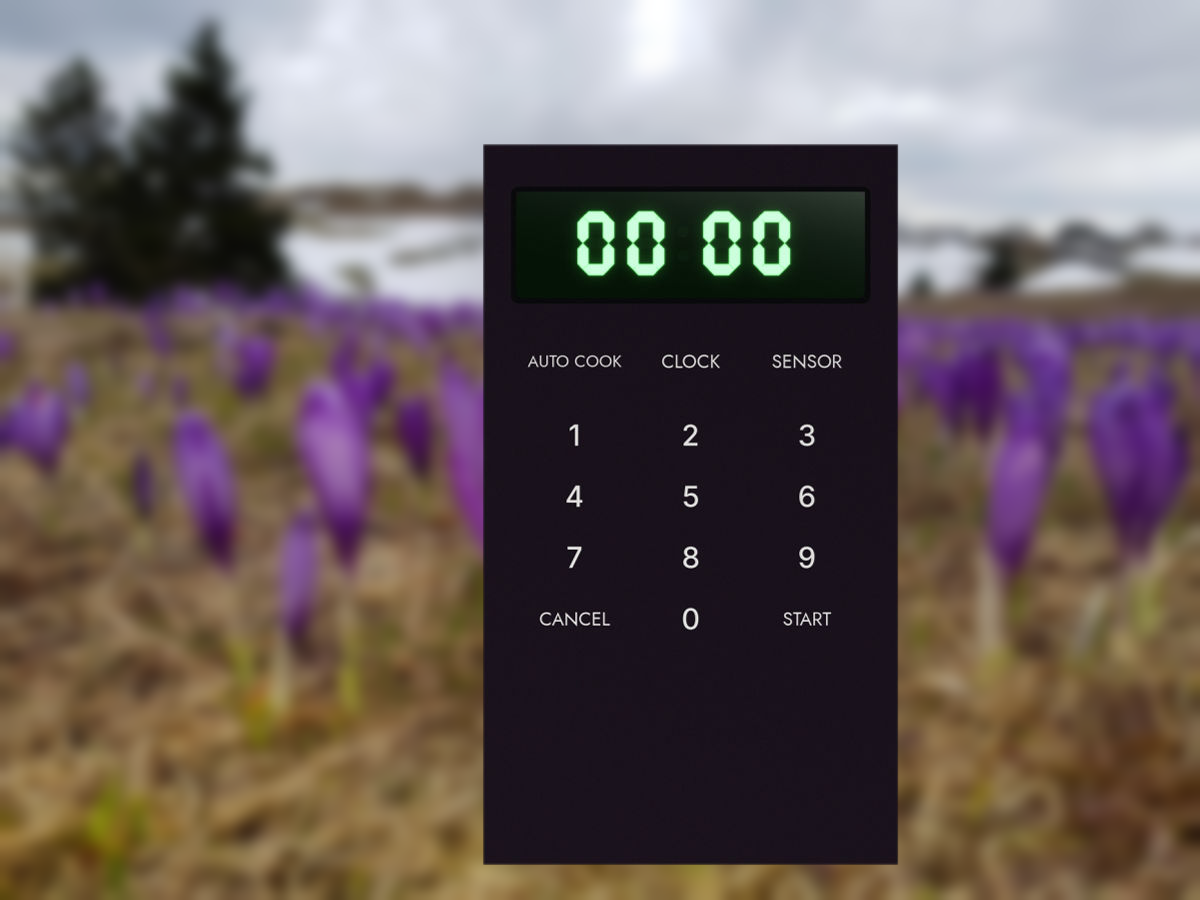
0:00
